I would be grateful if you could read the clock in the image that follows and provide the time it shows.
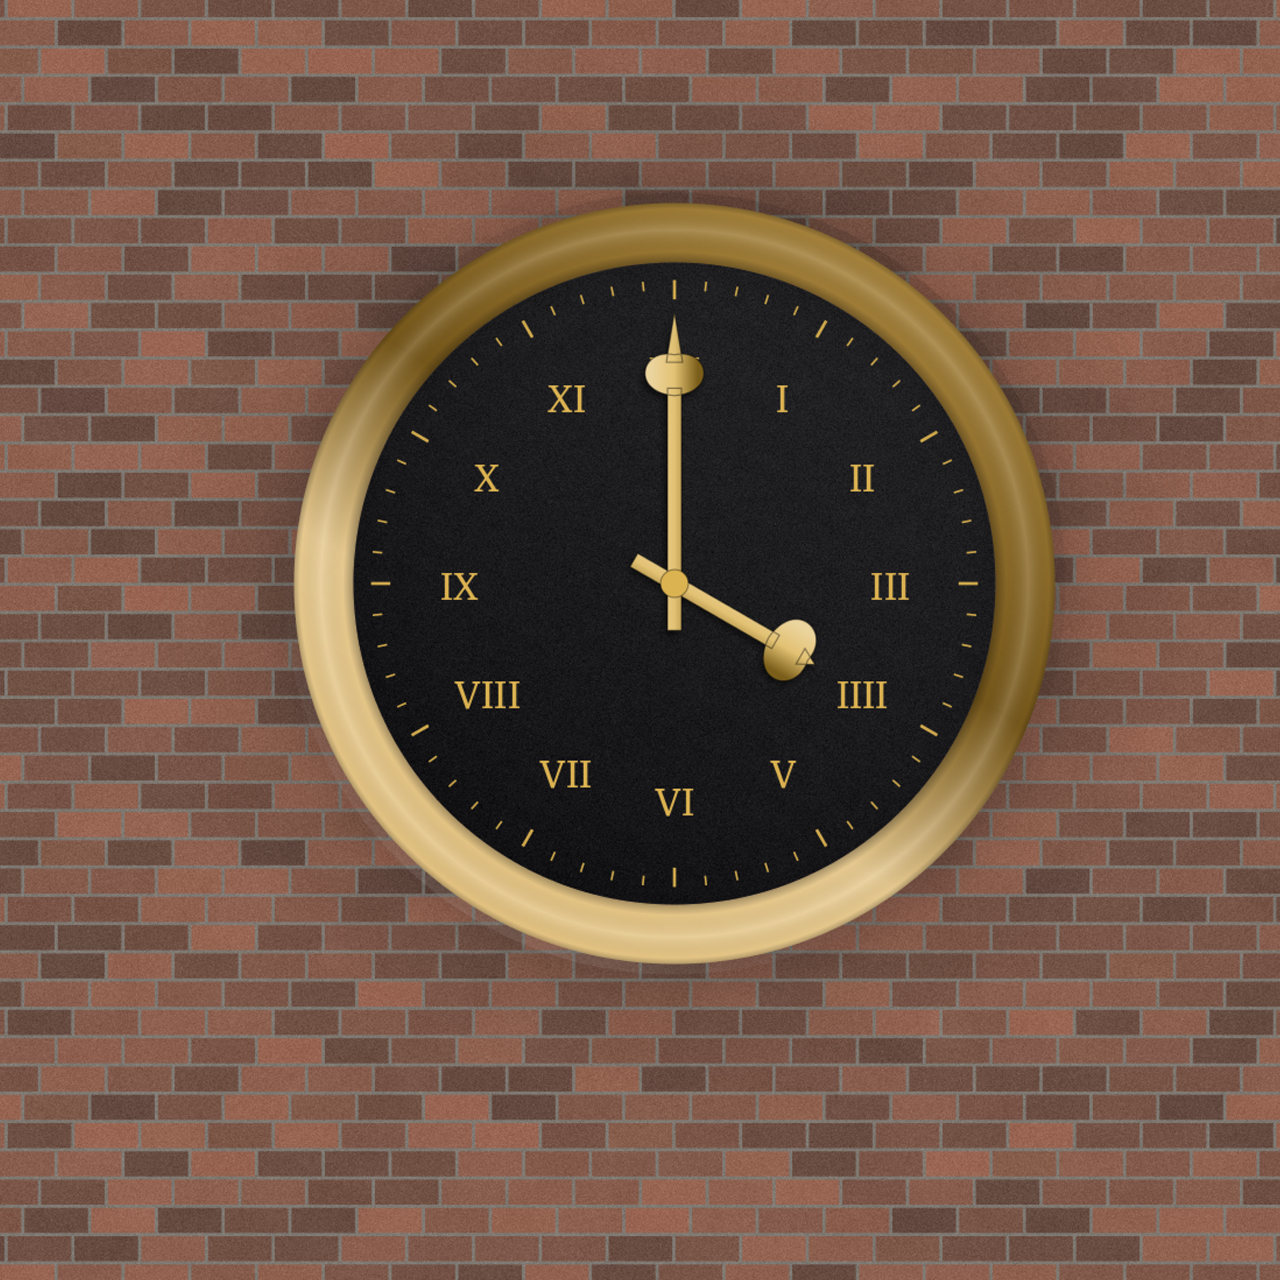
4:00
